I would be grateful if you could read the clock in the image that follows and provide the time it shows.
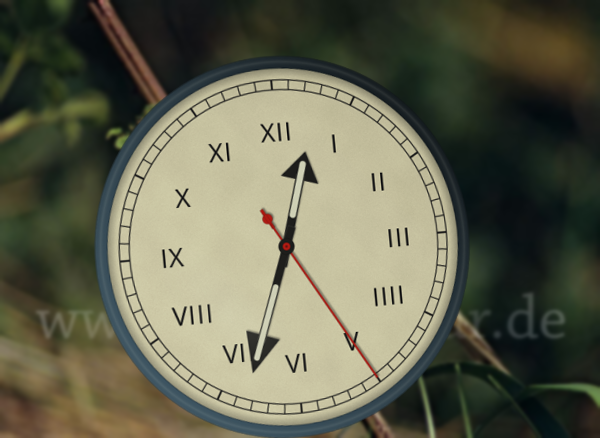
12:33:25
